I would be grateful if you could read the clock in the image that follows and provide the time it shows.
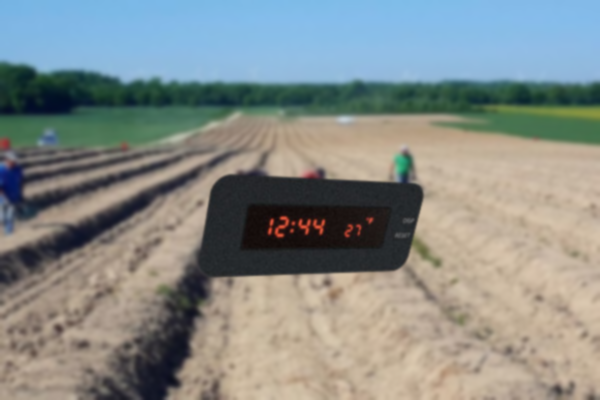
12:44
